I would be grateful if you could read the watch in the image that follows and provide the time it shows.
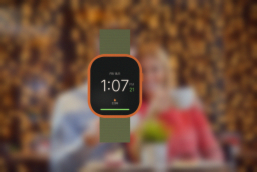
1:07
